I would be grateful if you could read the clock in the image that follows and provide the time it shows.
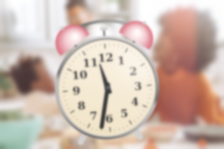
11:32
